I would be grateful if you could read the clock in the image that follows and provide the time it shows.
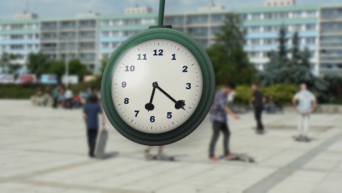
6:21
